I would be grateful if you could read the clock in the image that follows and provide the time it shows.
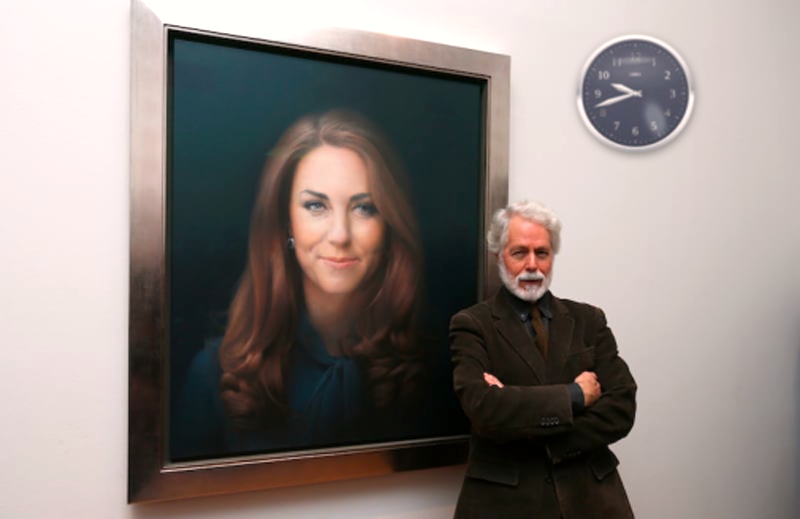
9:42
